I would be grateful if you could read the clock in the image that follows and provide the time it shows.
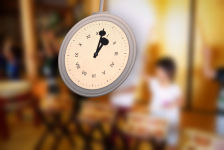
1:02
